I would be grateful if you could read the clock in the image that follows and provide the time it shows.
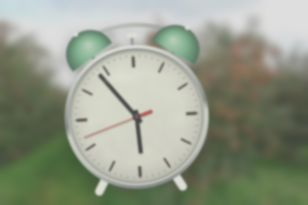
5:53:42
